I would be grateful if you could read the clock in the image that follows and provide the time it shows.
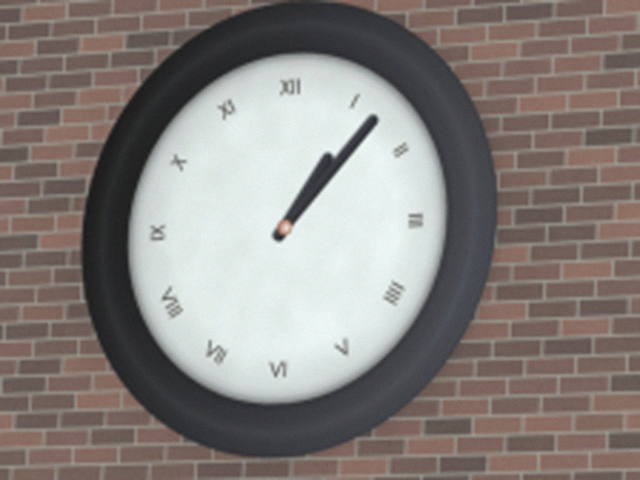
1:07
